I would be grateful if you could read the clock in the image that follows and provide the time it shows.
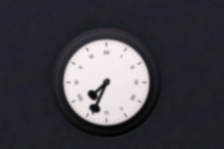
7:34
